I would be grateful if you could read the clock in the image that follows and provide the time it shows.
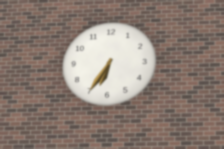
6:35
